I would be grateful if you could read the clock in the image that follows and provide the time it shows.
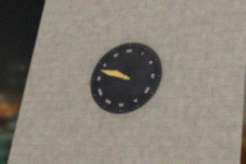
9:48
